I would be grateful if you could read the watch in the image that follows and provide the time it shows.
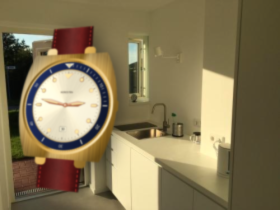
2:47
